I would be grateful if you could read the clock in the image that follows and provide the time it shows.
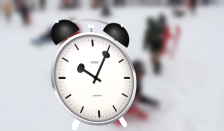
10:05
